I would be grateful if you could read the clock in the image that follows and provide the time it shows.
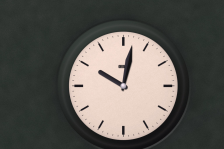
10:02
